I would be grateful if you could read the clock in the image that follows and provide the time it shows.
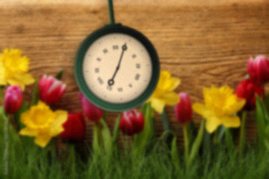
7:04
